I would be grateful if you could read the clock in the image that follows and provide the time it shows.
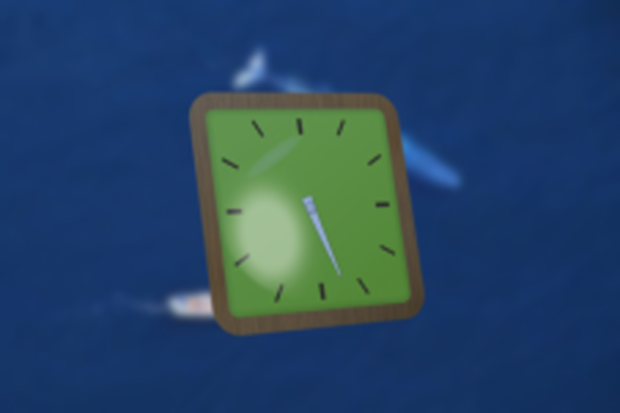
5:27
